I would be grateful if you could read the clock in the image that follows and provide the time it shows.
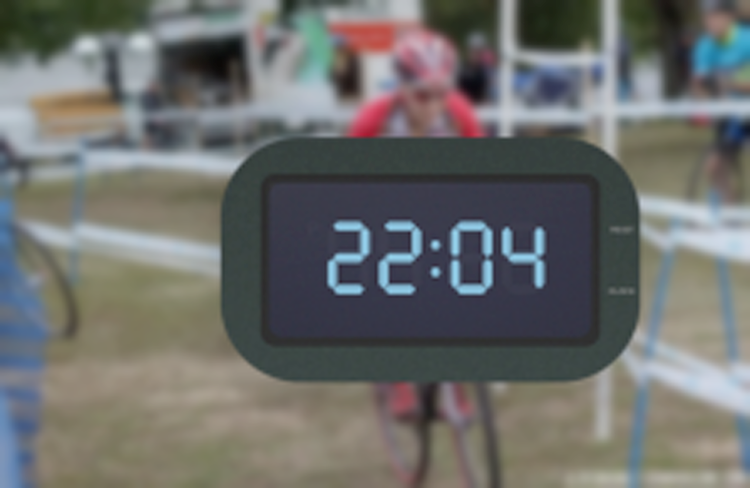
22:04
